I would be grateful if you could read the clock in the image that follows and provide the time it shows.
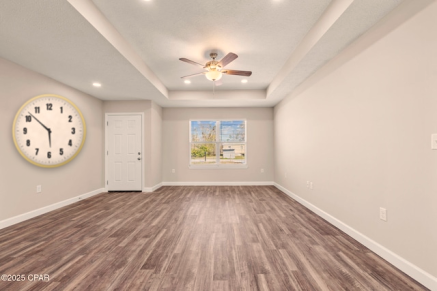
5:52
